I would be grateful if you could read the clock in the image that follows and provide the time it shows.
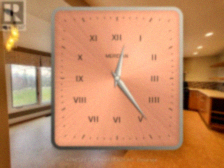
12:24
